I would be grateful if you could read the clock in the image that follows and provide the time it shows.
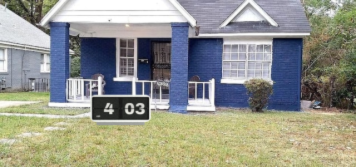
4:03
